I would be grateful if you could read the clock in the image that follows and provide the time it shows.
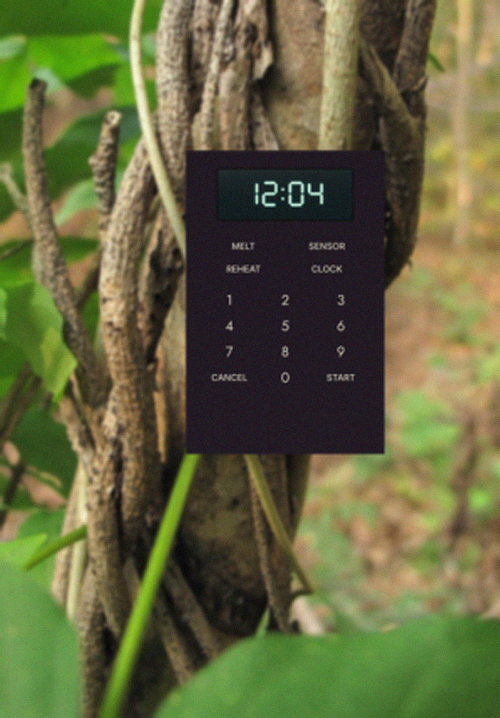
12:04
